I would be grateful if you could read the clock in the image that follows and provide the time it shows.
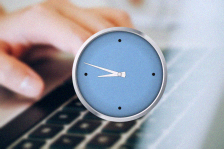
8:48
